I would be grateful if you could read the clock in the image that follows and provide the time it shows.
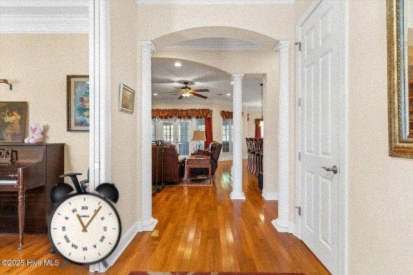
11:06
